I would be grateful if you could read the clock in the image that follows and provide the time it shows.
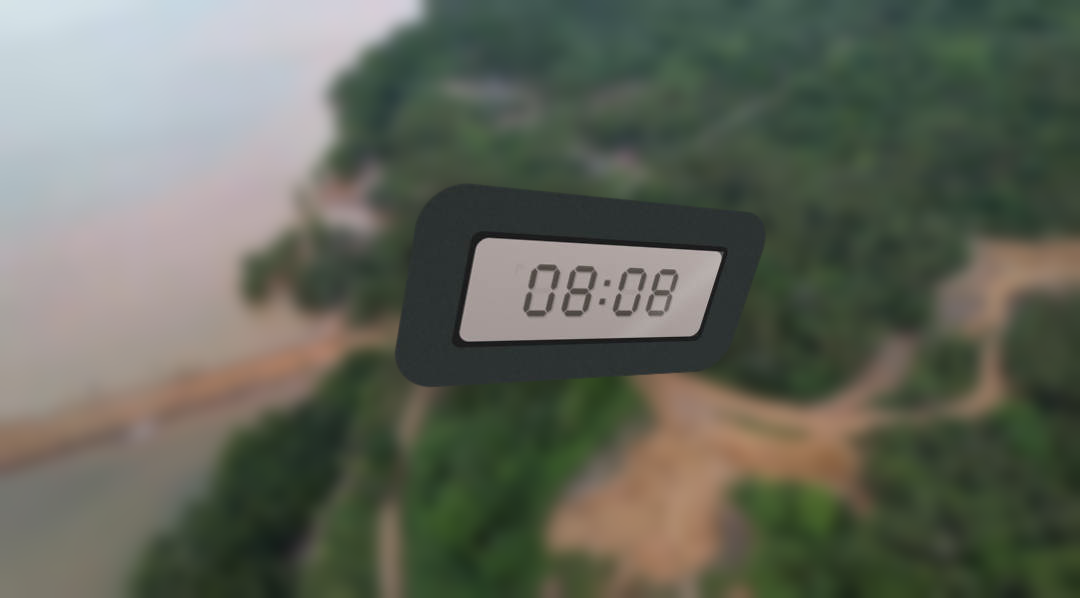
8:08
